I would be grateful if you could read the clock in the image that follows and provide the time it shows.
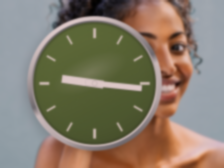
9:16
